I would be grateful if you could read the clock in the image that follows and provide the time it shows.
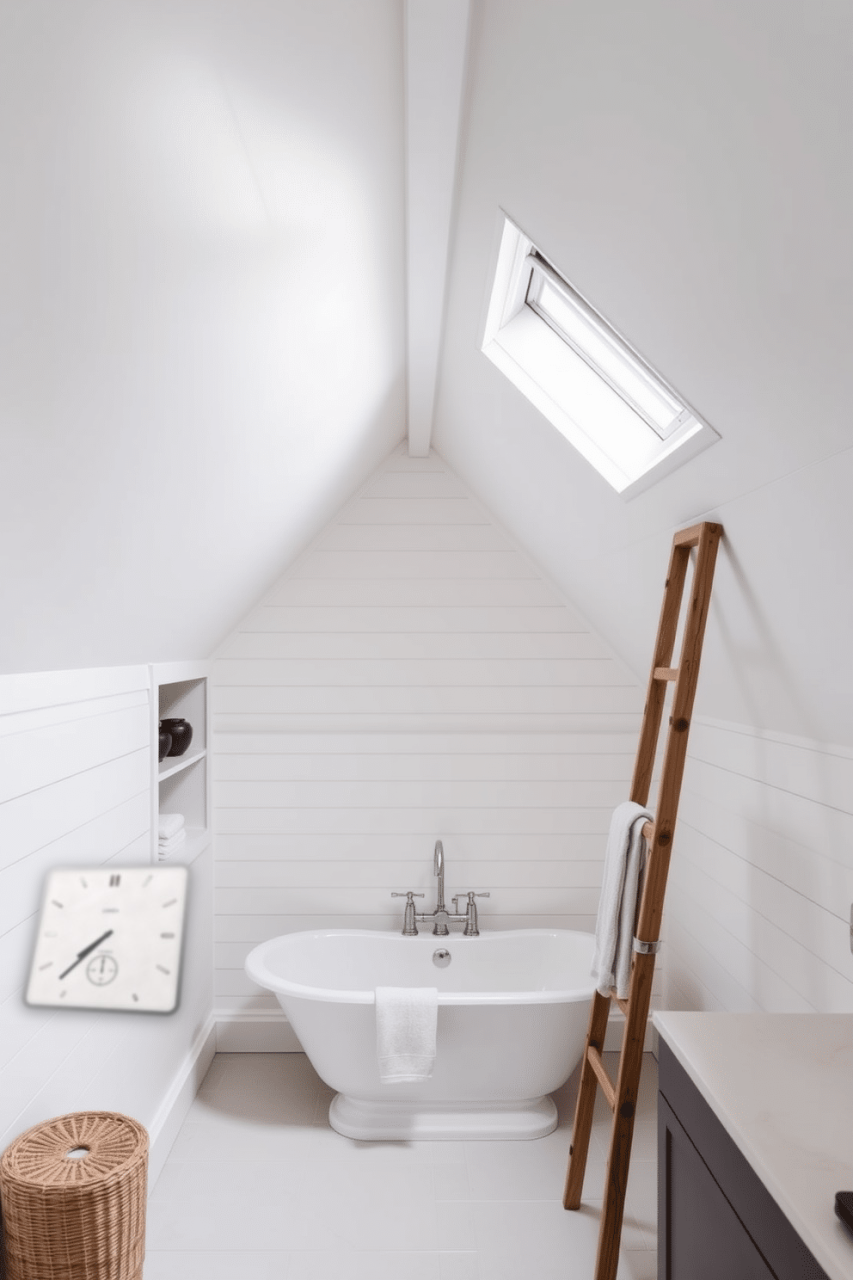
7:37
